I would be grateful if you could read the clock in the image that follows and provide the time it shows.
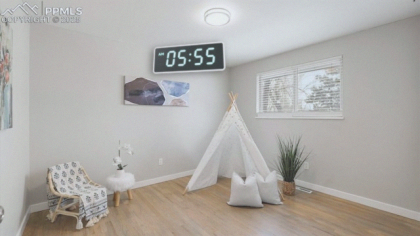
5:55
